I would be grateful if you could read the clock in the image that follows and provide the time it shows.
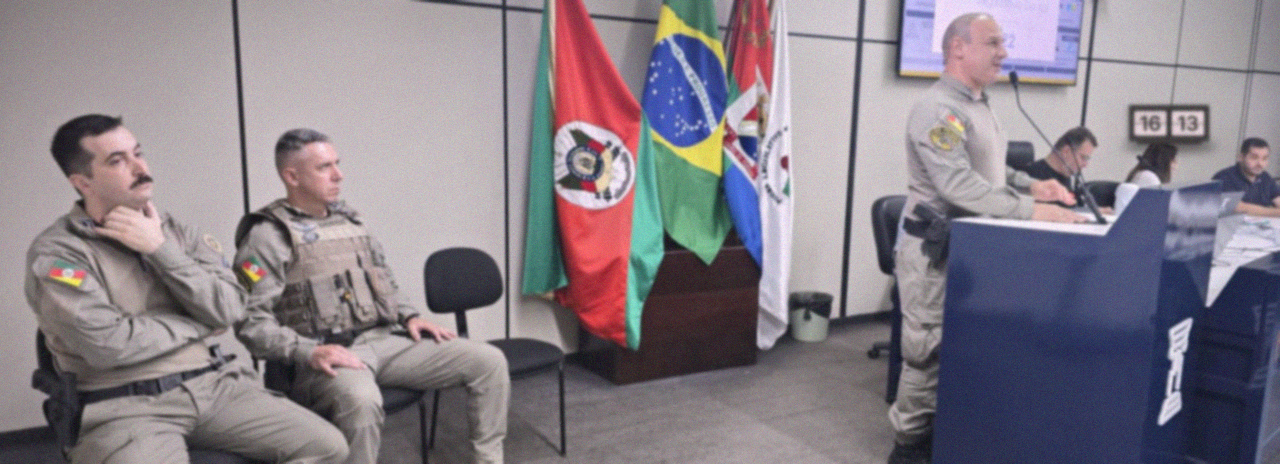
16:13
